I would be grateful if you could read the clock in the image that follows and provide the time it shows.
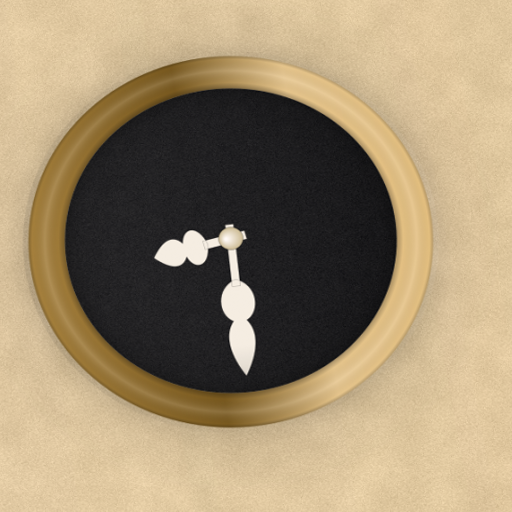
8:29
